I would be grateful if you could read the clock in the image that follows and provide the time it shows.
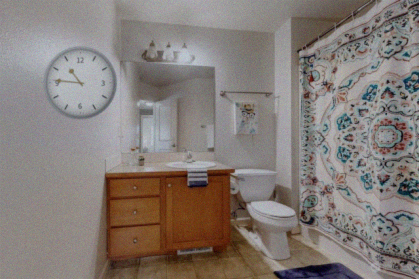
10:46
